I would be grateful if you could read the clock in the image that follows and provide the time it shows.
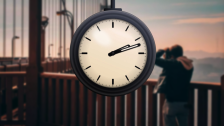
2:12
